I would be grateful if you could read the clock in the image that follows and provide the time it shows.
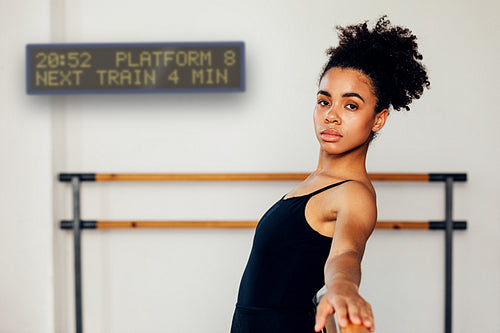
20:52
